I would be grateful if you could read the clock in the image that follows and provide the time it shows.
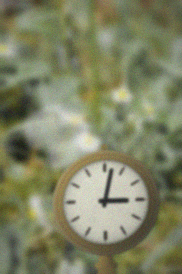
3:02
